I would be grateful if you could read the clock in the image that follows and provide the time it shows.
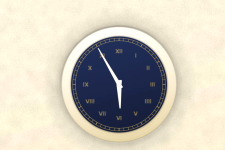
5:55
